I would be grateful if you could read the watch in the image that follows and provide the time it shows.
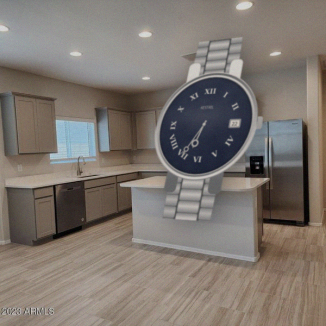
6:35
